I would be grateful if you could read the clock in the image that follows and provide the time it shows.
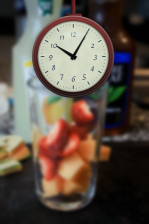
10:05
